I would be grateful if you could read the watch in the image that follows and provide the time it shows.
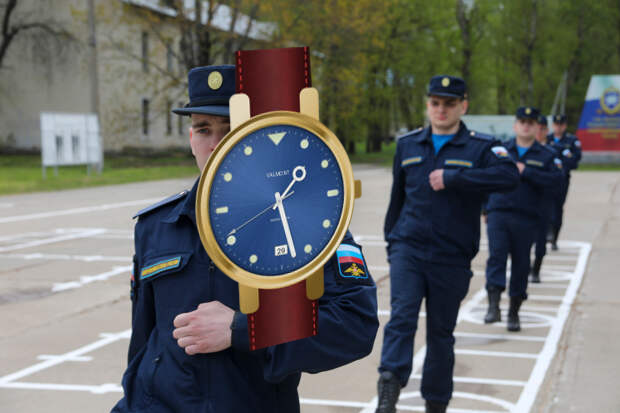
1:27:41
